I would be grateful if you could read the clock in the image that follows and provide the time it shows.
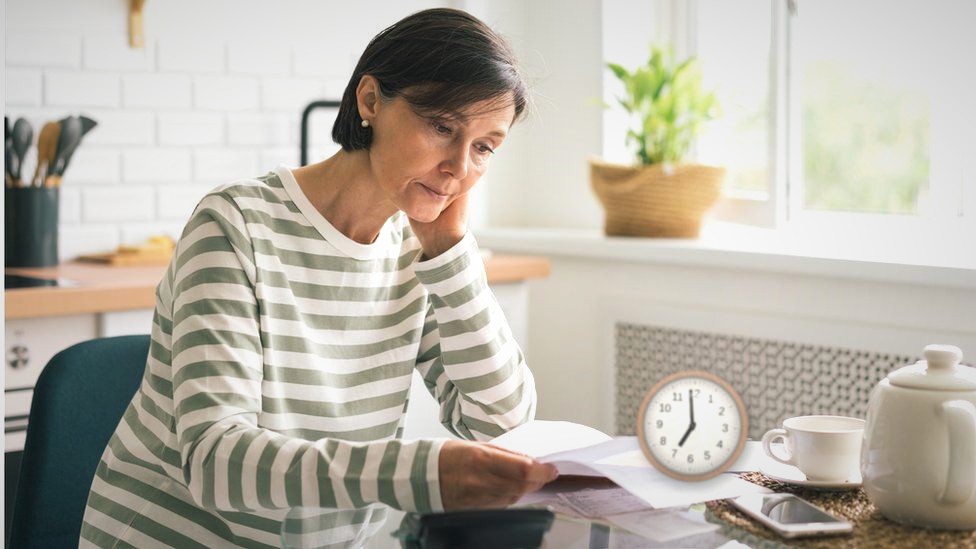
6:59
